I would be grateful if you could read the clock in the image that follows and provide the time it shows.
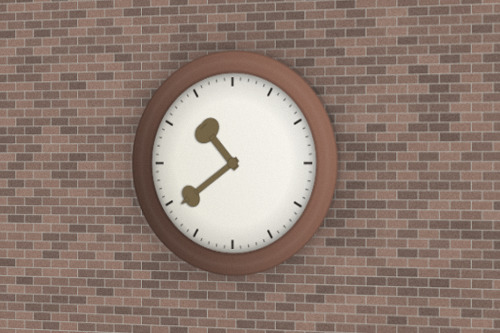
10:39
